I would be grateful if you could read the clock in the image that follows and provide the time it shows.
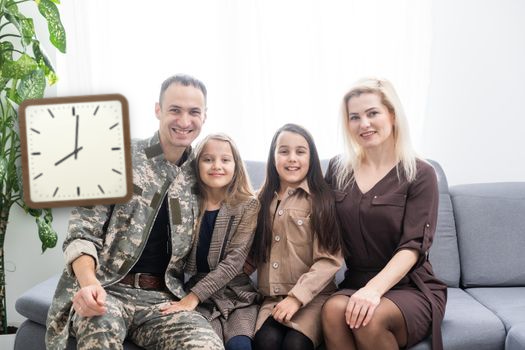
8:01
